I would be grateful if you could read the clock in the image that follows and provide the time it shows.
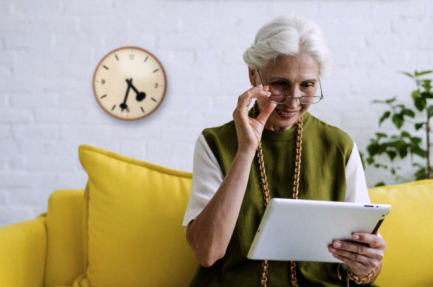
4:32
